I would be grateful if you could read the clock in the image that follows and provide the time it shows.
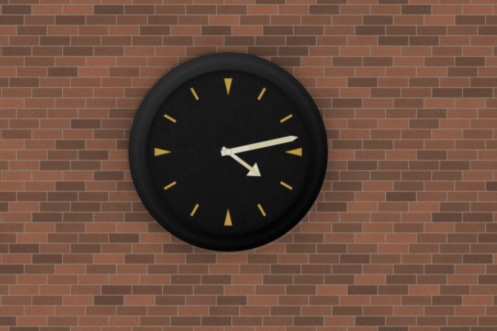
4:13
